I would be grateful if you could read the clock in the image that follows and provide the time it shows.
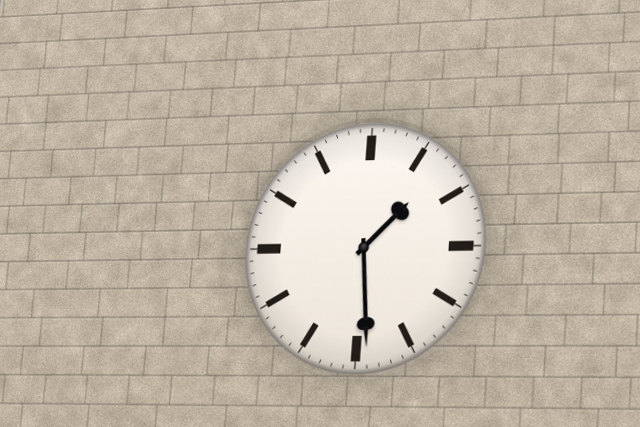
1:29
